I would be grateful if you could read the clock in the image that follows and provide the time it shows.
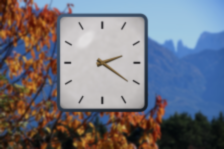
2:21
